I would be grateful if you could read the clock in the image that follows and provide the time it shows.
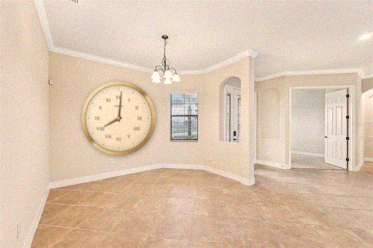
8:01
